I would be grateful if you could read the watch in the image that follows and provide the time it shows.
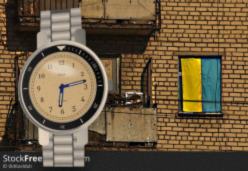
6:13
